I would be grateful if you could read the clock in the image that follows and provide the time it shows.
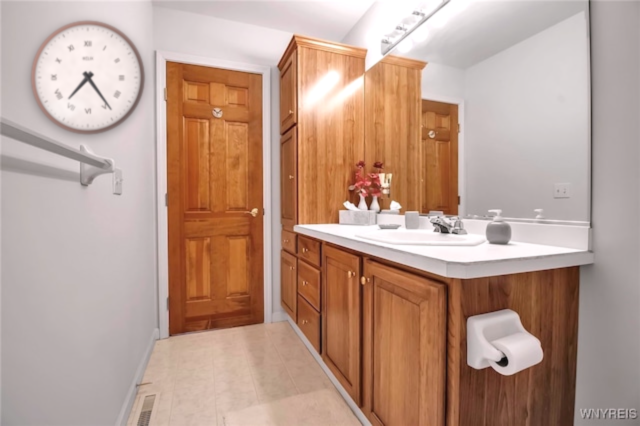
7:24
